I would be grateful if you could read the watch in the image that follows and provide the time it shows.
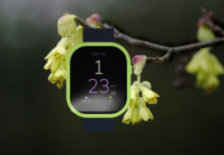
1:23
